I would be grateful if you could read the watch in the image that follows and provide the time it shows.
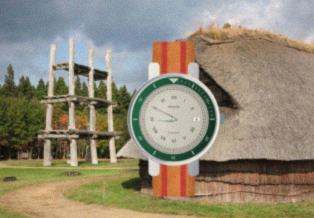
8:50
